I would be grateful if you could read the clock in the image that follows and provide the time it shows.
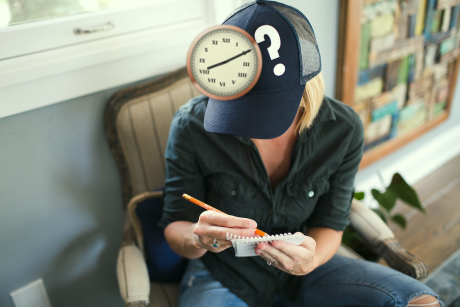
8:10
